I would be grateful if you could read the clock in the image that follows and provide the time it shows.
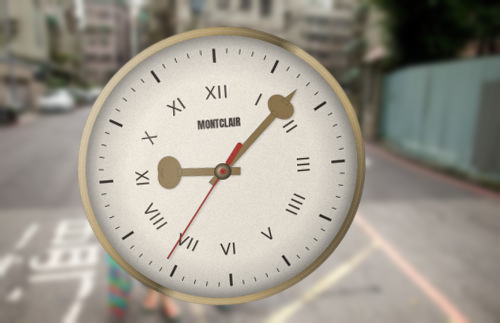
9:07:36
